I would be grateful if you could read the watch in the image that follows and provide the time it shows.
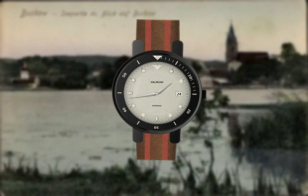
1:43
